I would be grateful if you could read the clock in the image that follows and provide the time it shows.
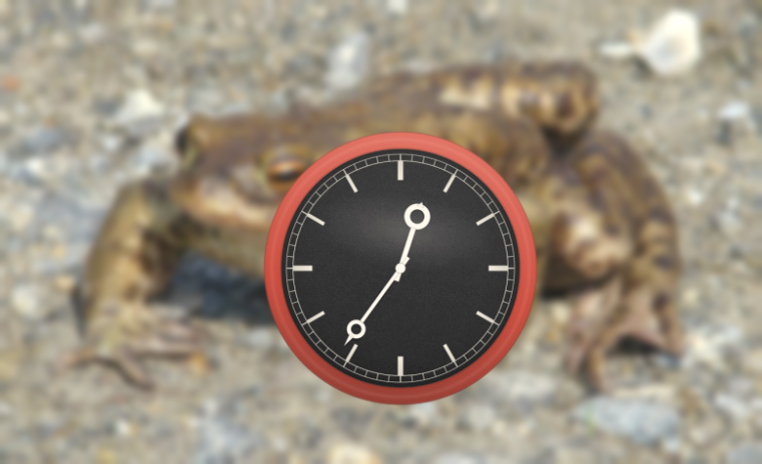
12:36
